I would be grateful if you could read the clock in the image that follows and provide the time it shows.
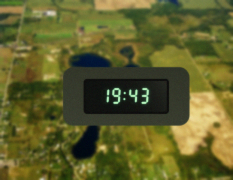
19:43
